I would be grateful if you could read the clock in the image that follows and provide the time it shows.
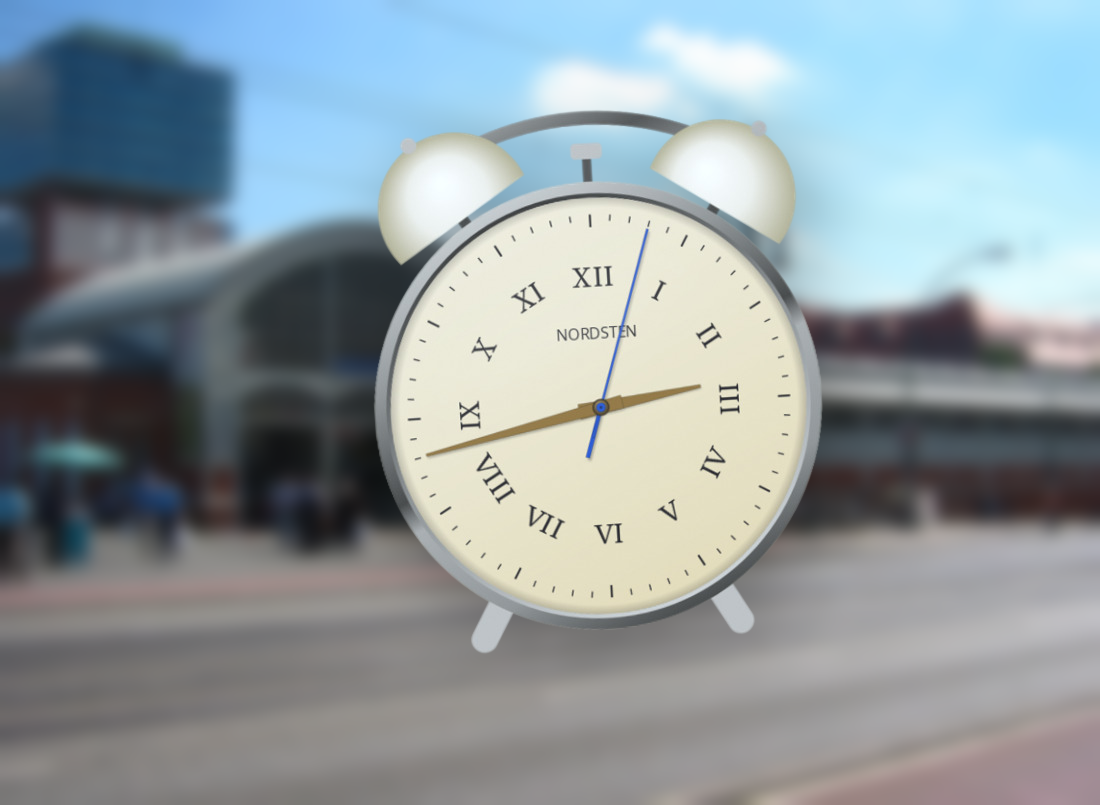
2:43:03
